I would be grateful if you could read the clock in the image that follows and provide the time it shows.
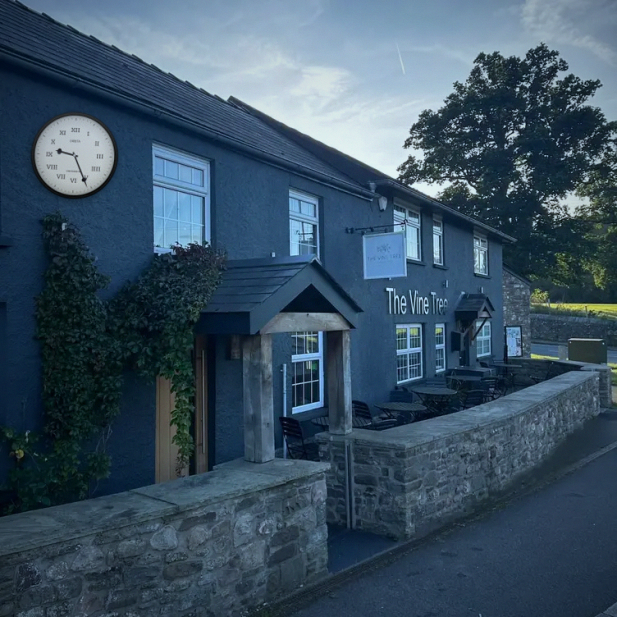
9:26
